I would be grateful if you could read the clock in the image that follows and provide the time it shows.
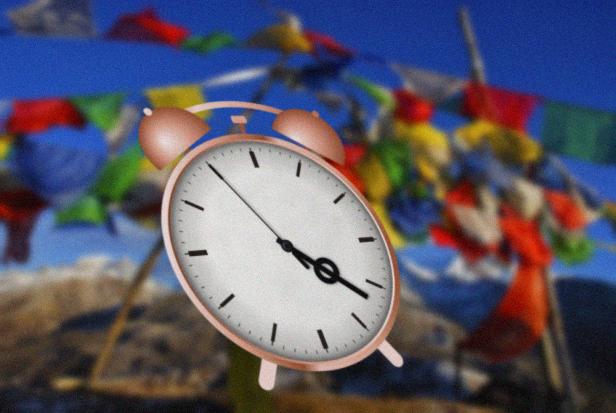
4:21:55
